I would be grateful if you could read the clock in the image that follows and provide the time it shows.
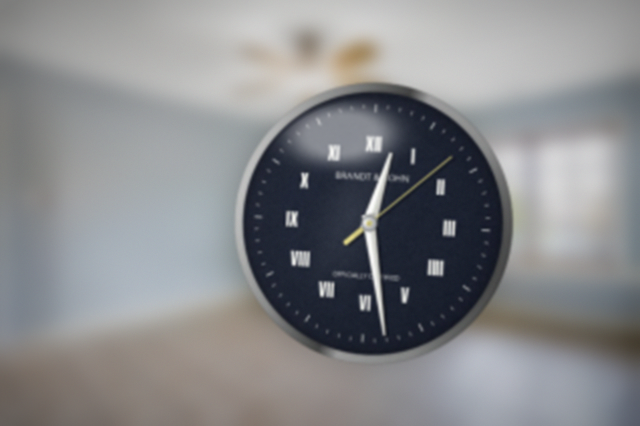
12:28:08
